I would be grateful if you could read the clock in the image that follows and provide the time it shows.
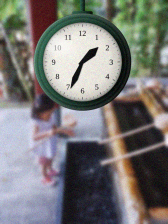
1:34
